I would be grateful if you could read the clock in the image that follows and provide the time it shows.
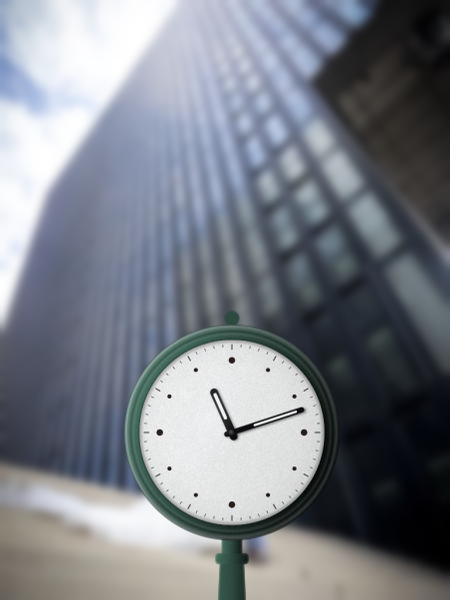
11:12
